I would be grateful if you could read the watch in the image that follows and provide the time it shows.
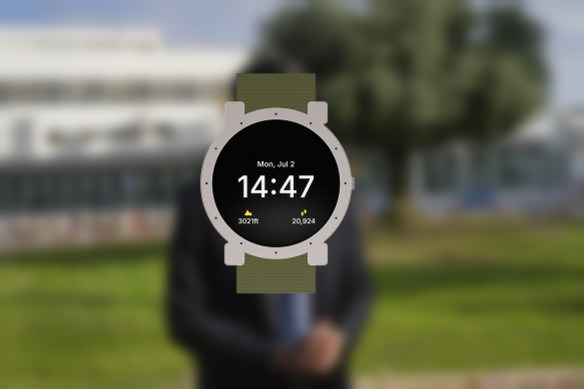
14:47
